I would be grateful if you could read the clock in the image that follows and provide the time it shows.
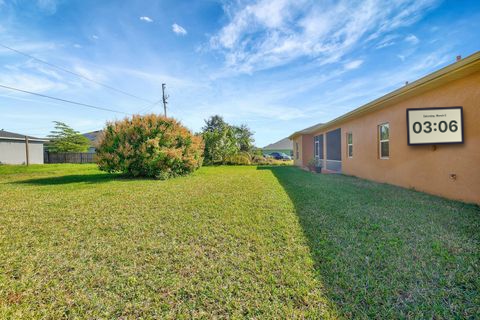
3:06
